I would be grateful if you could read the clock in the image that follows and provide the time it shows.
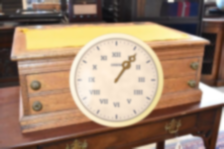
1:06
